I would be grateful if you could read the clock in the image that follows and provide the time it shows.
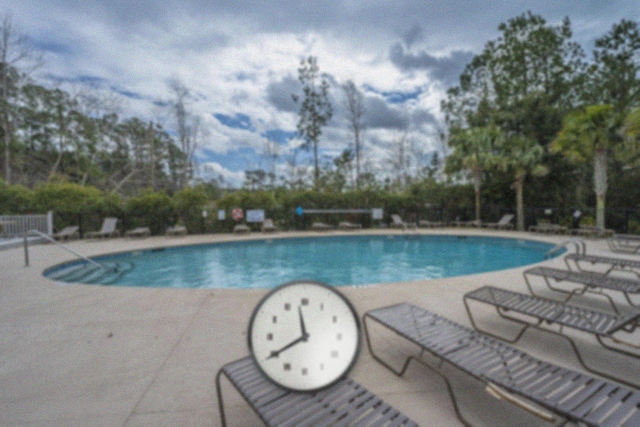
11:40
